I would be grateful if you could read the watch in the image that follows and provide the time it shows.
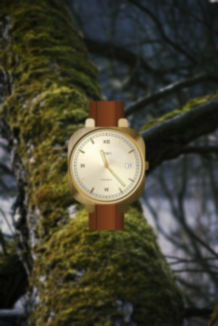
11:23
